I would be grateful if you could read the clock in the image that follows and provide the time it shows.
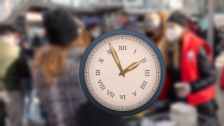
1:56
